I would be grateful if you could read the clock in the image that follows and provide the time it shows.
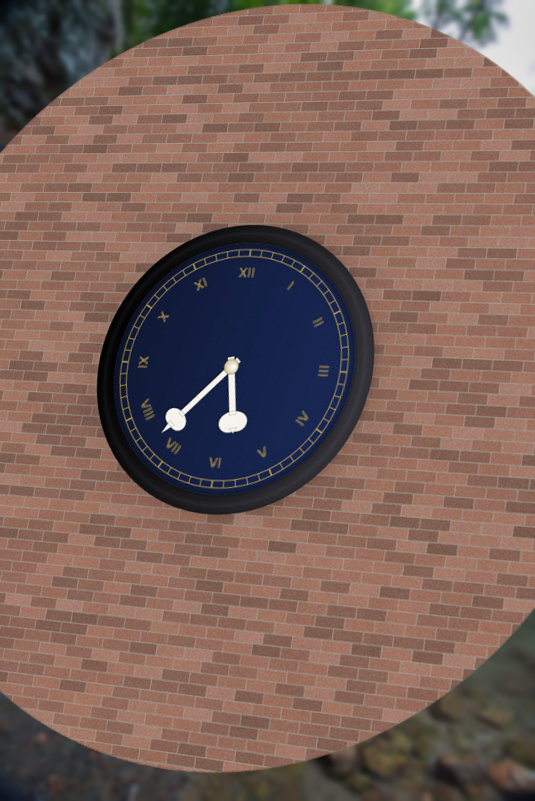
5:37
